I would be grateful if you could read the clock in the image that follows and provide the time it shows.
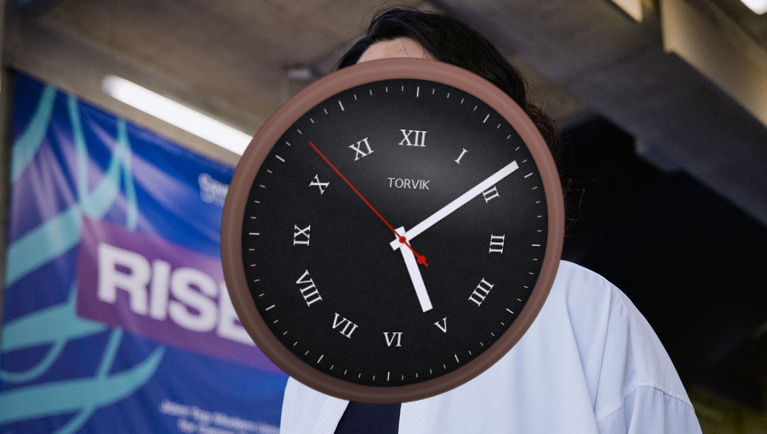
5:08:52
